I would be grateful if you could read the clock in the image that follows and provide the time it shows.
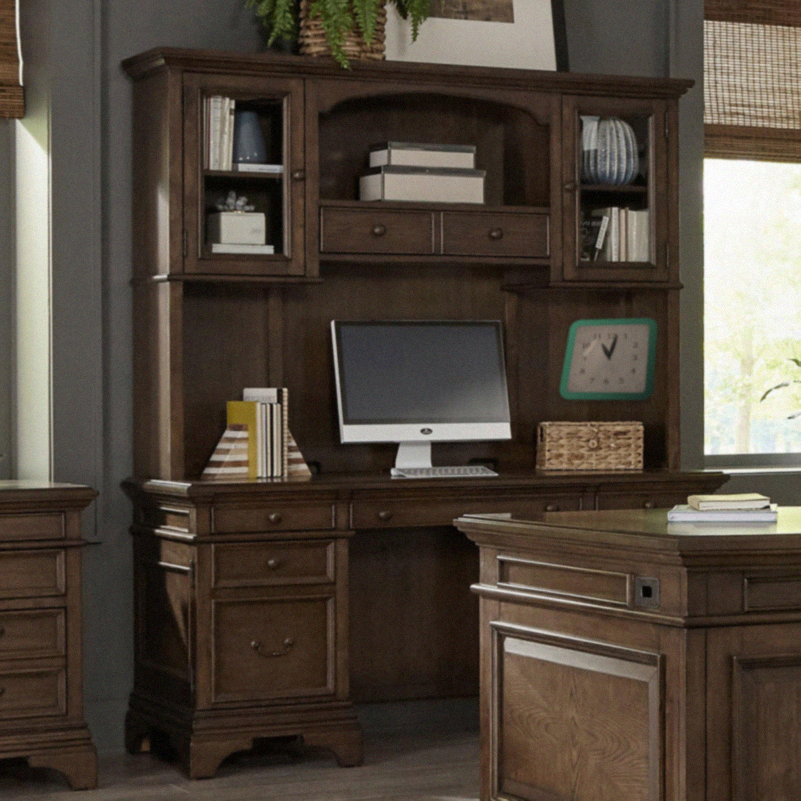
11:02
